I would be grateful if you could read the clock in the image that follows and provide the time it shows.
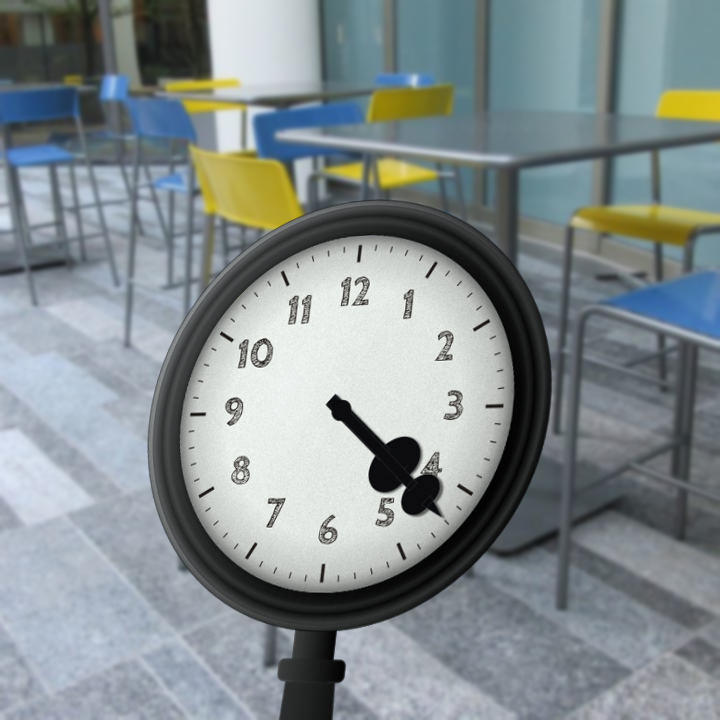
4:22
